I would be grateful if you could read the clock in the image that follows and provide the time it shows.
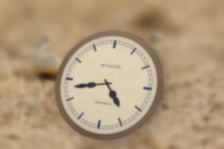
4:43
